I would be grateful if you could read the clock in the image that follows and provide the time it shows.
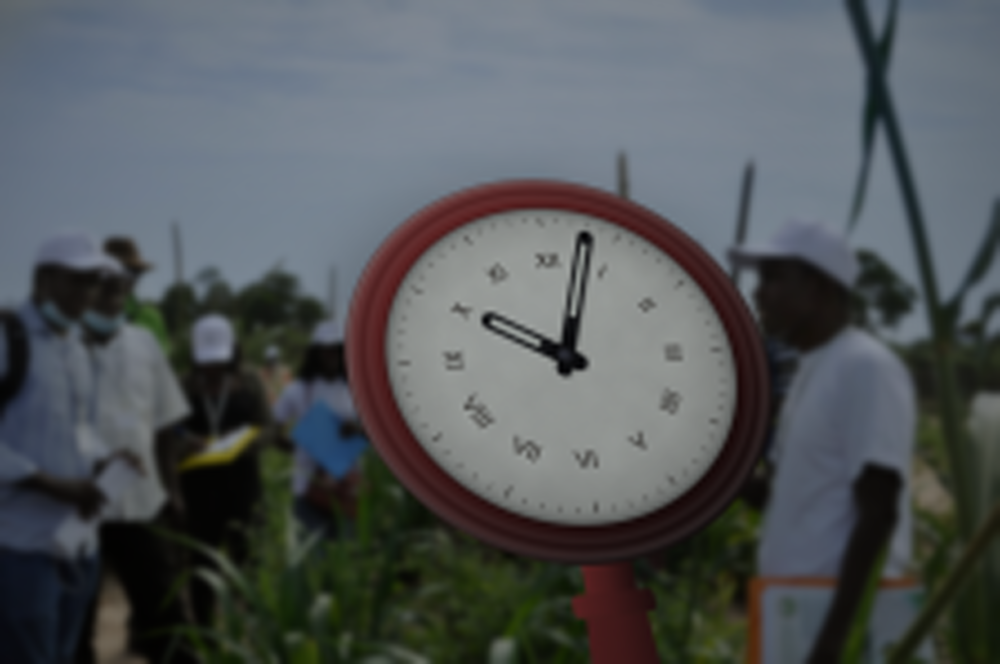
10:03
